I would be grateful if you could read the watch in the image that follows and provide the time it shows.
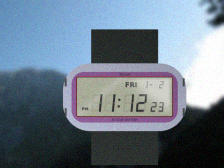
11:12:23
